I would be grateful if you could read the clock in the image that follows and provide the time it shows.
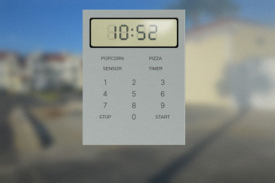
10:52
